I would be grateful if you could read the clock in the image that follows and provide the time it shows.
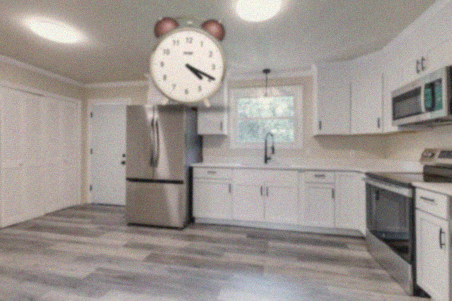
4:19
